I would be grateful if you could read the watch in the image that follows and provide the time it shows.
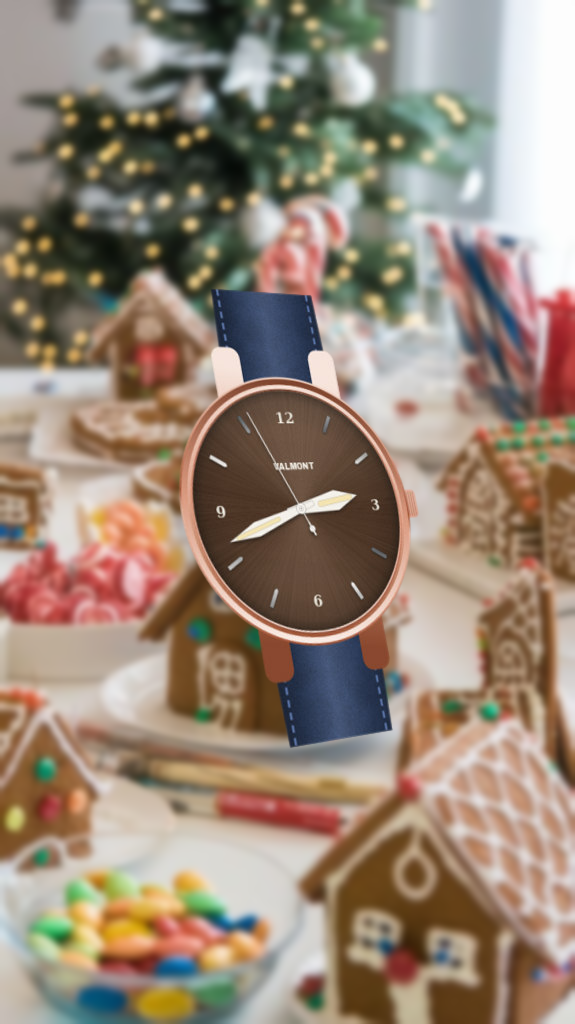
2:41:56
